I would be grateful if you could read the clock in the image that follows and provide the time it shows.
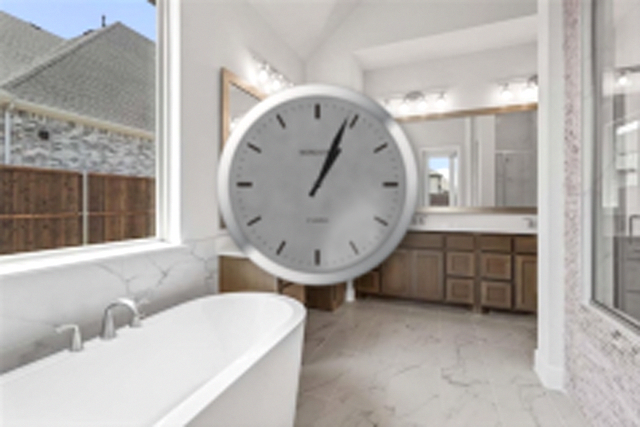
1:04
